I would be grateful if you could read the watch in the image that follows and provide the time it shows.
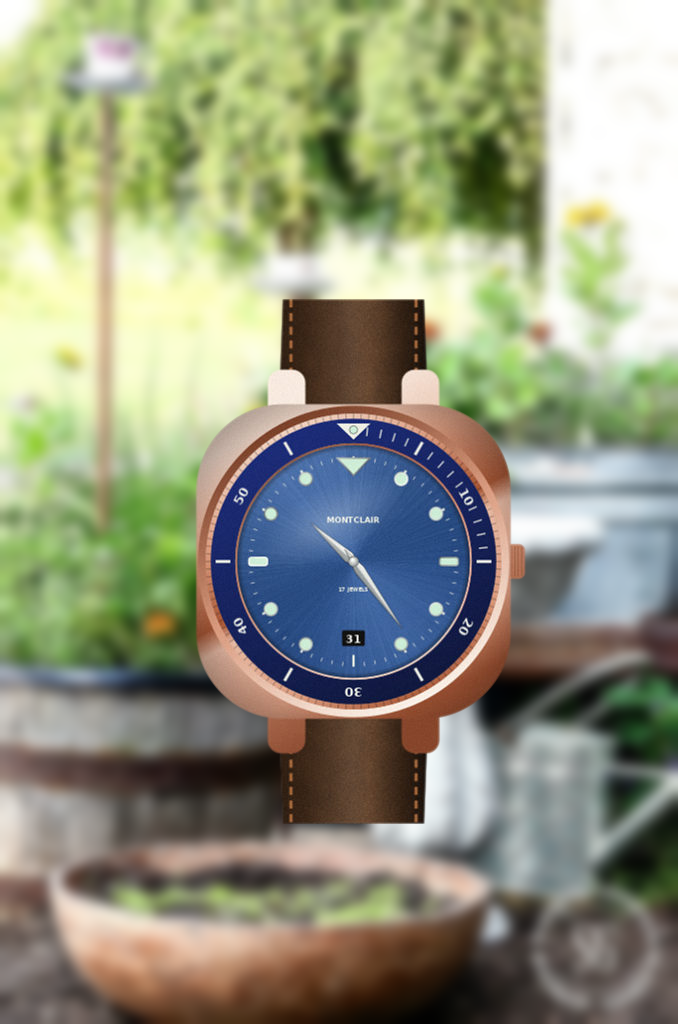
10:24
